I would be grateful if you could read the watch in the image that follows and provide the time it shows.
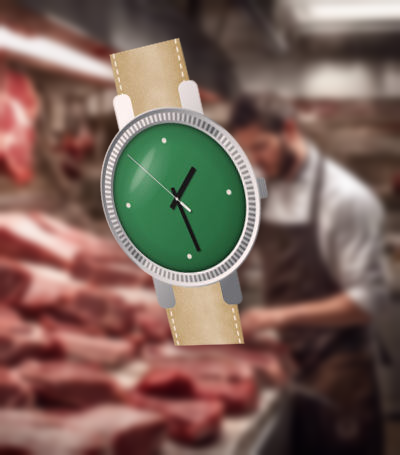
1:27:53
